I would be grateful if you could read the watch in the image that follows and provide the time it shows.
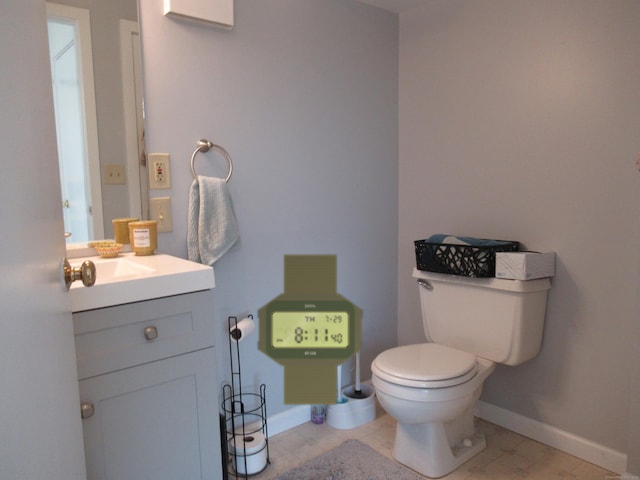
8:11:40
